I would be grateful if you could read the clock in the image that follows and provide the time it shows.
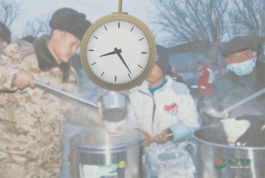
8:24
